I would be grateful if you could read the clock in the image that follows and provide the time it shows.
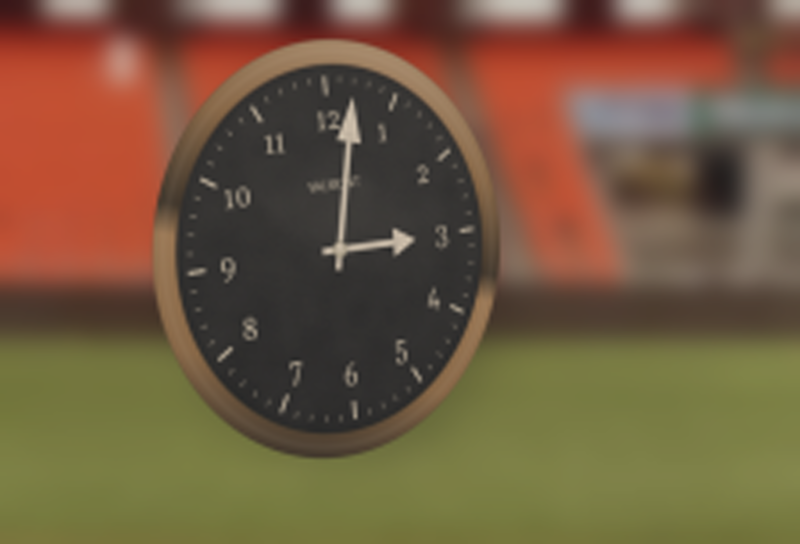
3:02
